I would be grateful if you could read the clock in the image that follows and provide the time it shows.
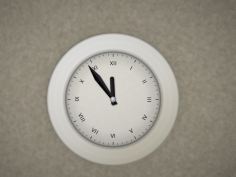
11:54
